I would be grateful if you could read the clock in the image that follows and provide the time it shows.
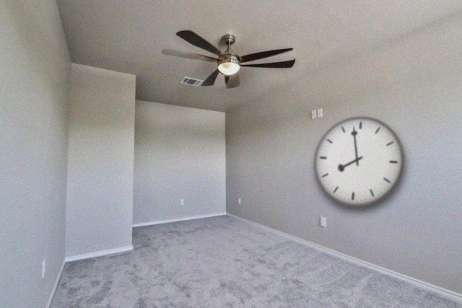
7:58
